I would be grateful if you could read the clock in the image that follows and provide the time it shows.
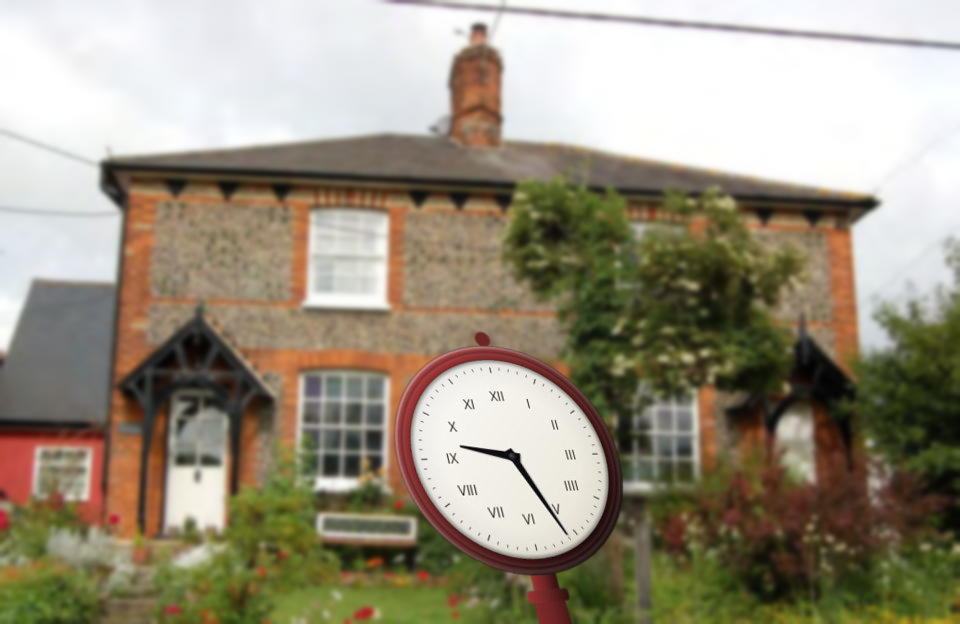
9:26
